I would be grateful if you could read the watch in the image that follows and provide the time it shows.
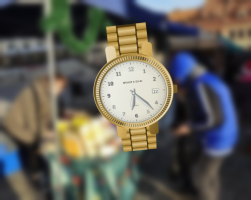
6:23
